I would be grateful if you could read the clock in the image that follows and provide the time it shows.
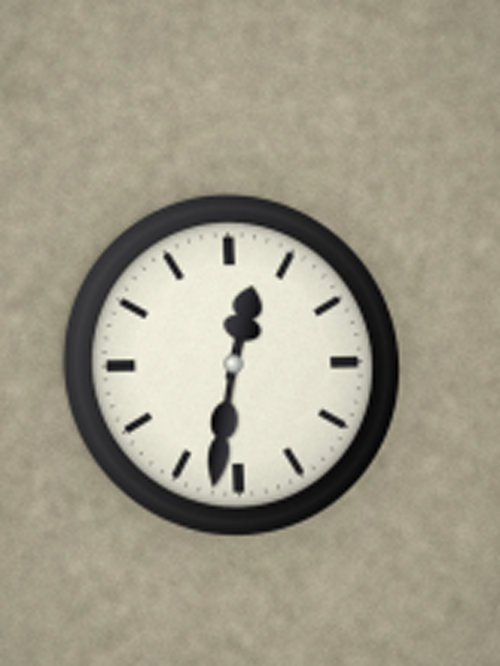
12:32
